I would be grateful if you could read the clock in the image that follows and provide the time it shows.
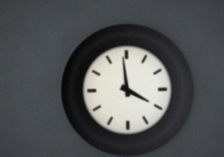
3:59
